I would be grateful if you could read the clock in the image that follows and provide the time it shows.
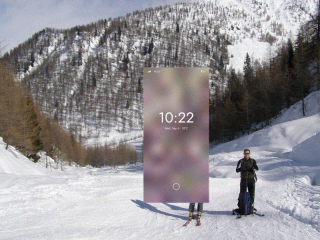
10:22
